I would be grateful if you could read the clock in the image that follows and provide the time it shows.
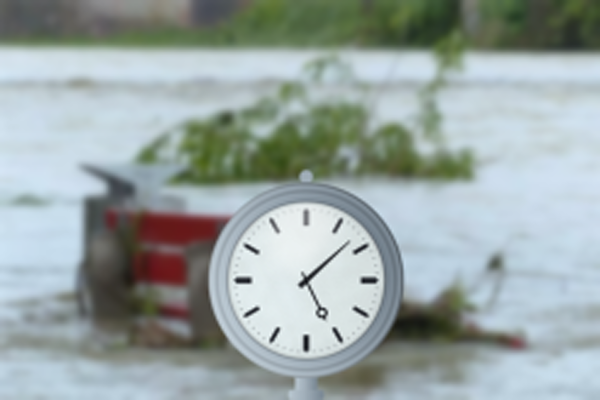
5:08
